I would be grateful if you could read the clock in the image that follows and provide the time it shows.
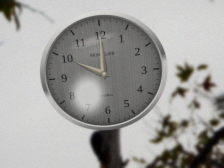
10:00
